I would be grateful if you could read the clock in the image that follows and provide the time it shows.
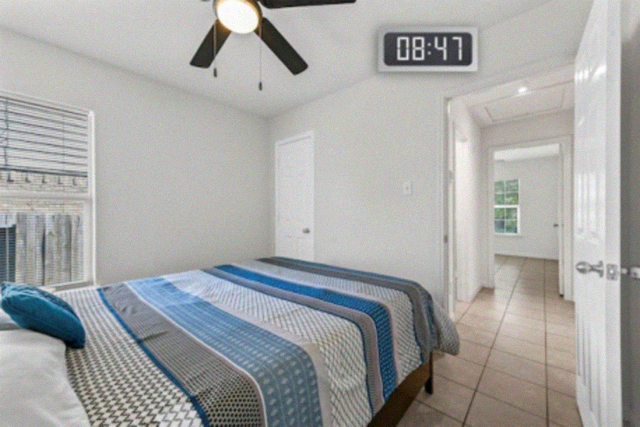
8:47
